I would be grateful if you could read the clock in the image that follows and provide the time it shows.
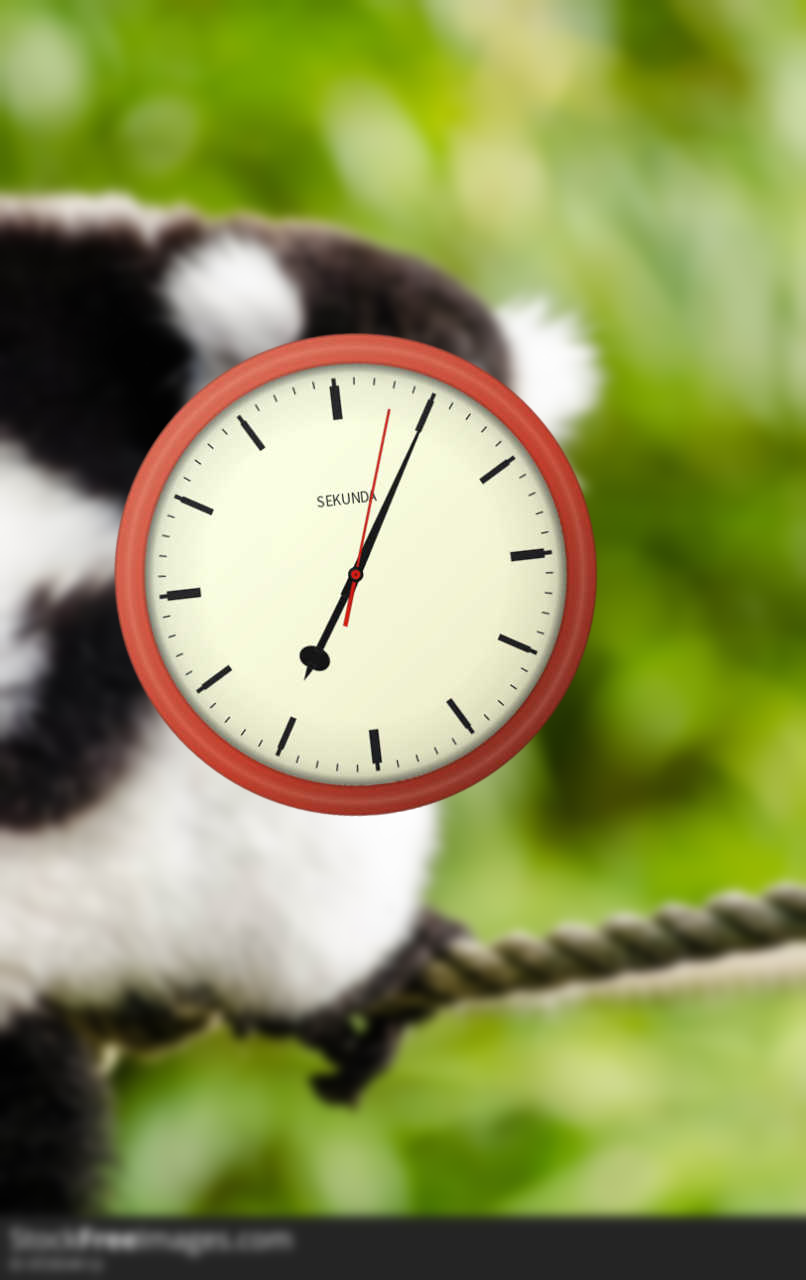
7:05:03
